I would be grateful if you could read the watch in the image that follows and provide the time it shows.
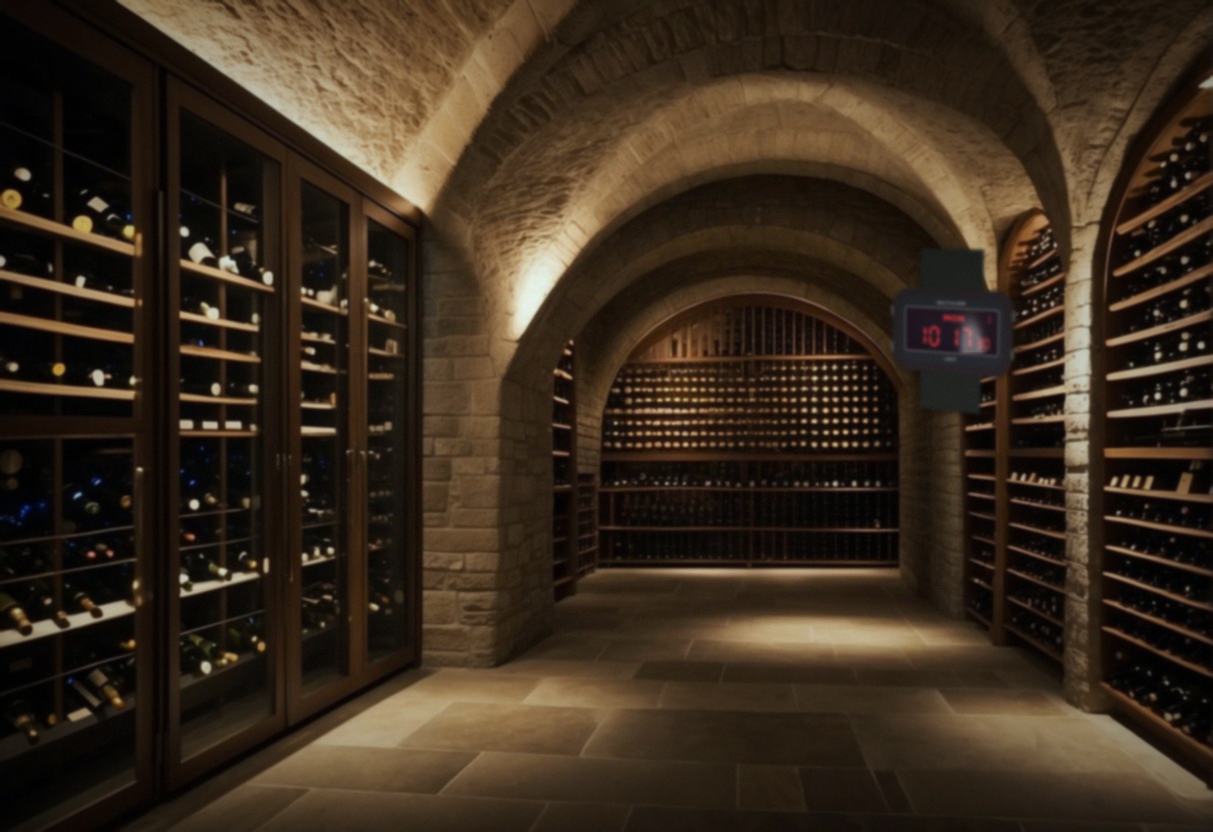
10:17
